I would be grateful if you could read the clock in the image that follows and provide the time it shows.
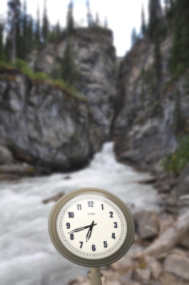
6:42
